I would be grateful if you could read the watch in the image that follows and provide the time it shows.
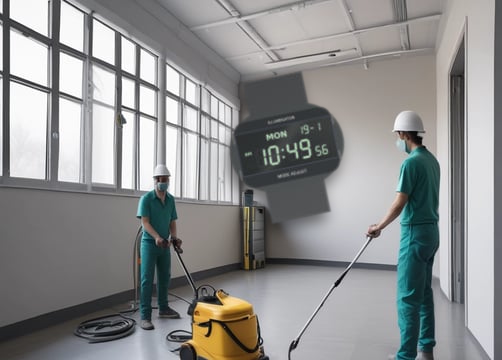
10:49:56
